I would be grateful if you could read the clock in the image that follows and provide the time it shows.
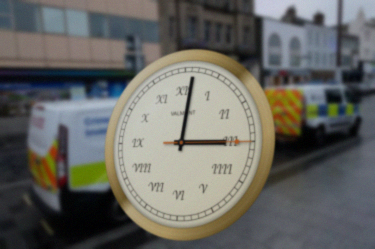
3:01:15
